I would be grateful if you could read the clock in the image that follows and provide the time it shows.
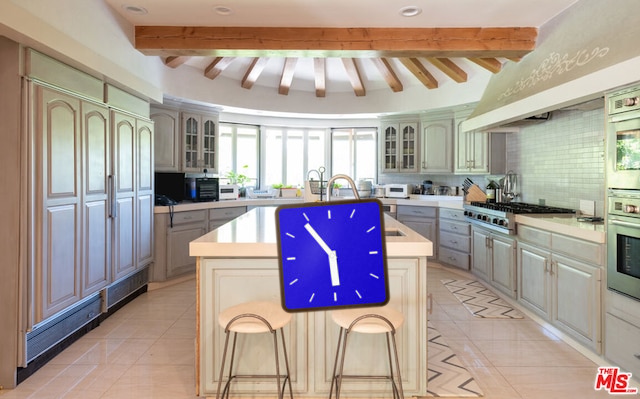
5:54
